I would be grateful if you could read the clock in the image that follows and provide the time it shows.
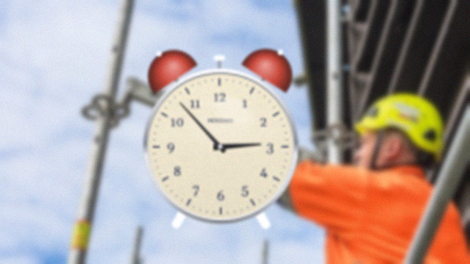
2:53
